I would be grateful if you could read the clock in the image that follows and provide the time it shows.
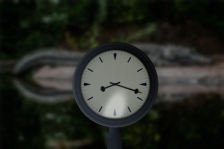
8:18
